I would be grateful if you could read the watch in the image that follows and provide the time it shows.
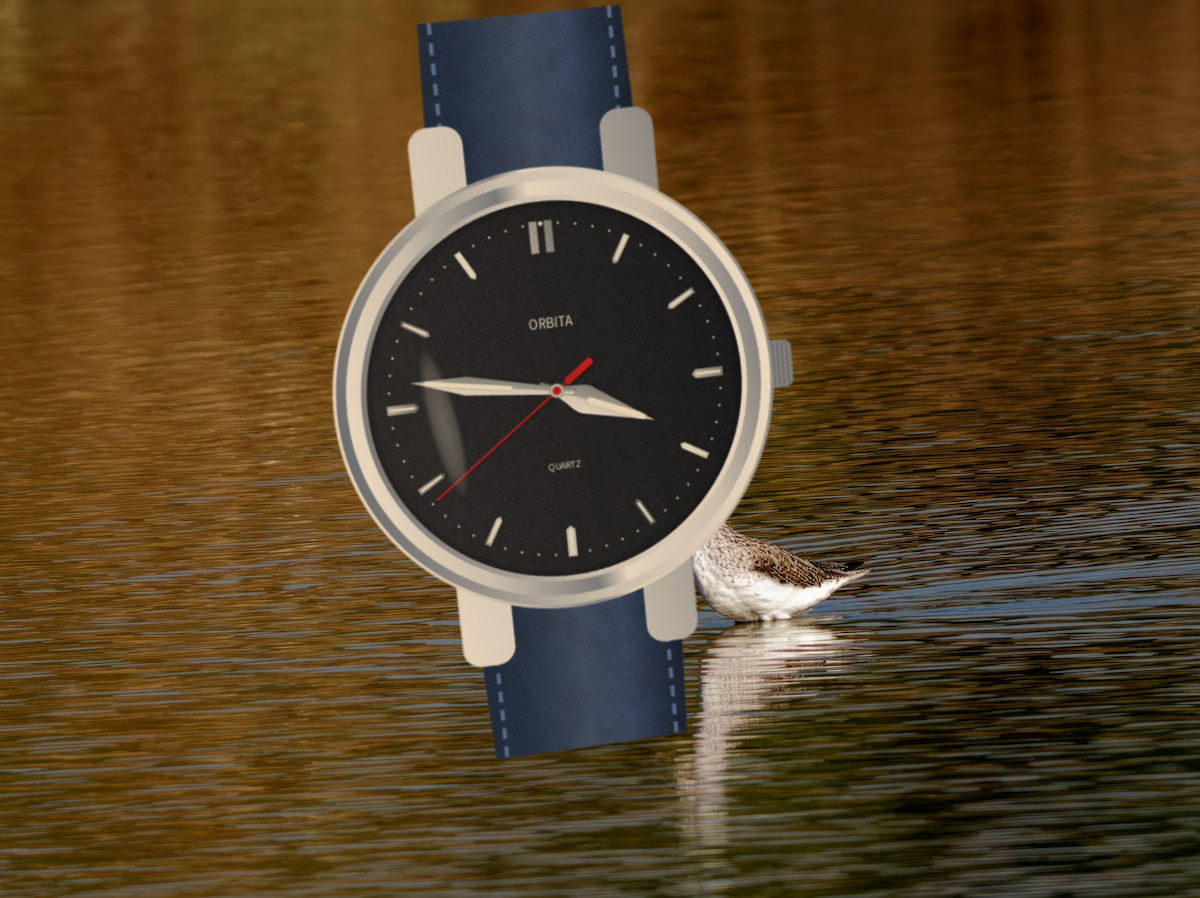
3:46:39
